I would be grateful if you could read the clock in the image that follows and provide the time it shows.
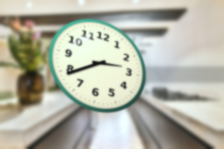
2:39
